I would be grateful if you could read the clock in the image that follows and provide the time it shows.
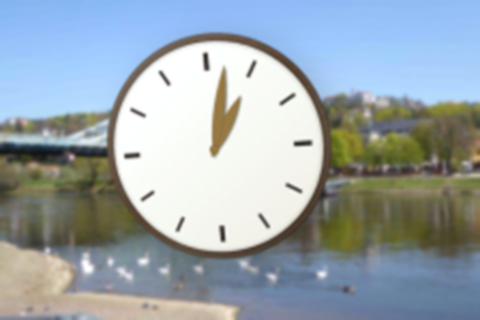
1:02
